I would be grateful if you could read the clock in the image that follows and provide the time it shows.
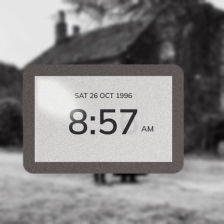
8:57
